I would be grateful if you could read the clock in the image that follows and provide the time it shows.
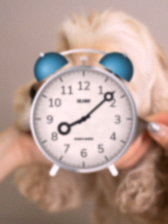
8:08
